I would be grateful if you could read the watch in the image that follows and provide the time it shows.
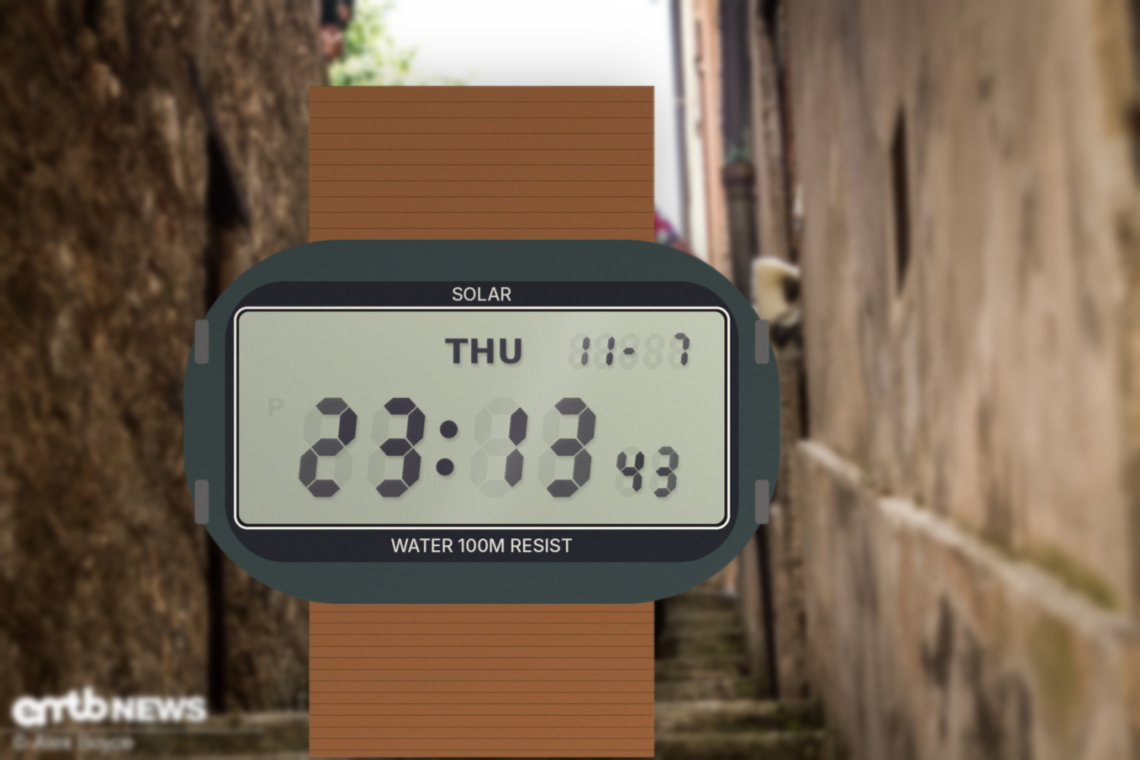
23:13:43
